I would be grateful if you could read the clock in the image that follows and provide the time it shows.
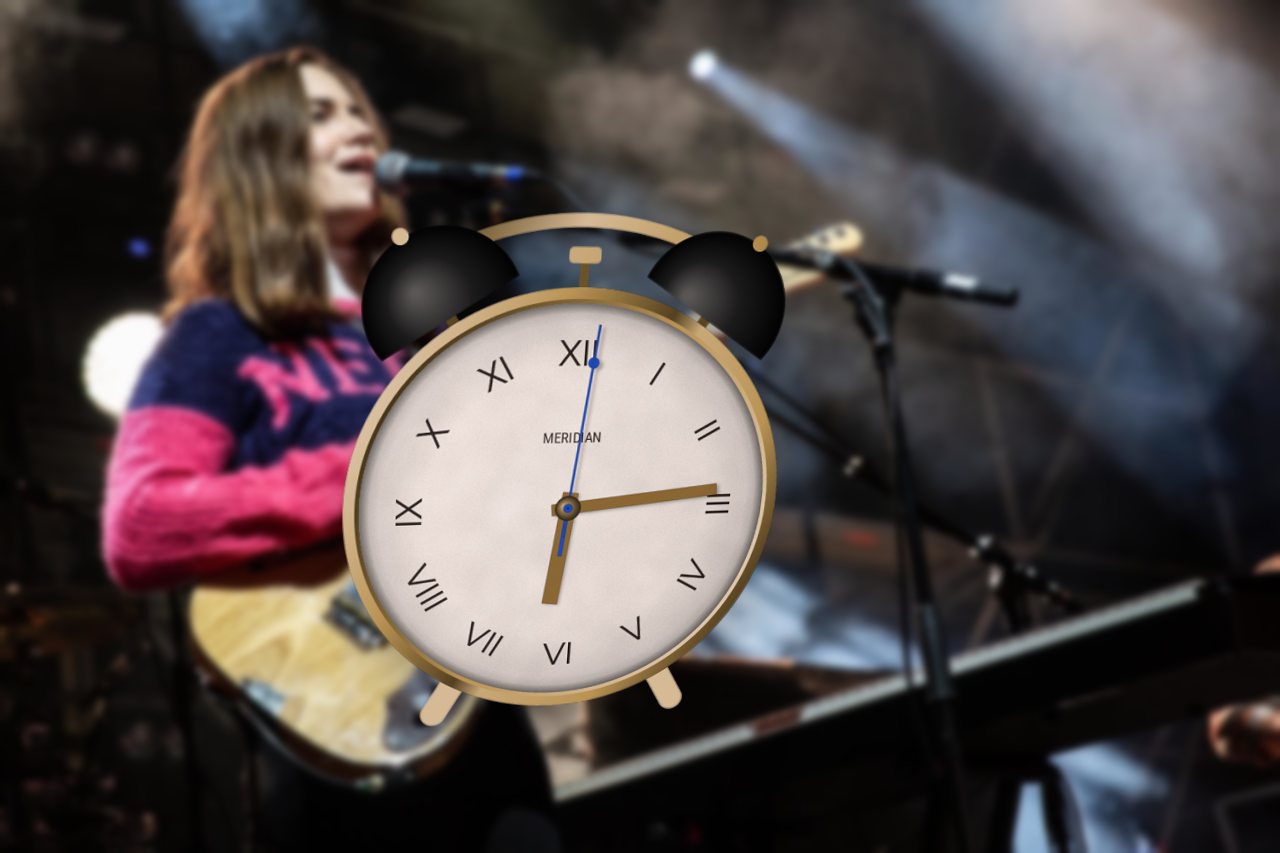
6:14:01
